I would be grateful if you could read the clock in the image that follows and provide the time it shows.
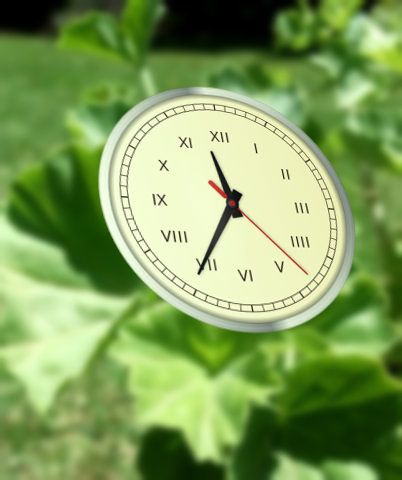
11:35:23
